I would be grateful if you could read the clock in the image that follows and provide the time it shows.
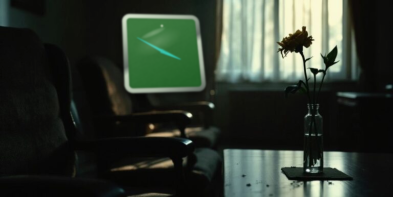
3:50
